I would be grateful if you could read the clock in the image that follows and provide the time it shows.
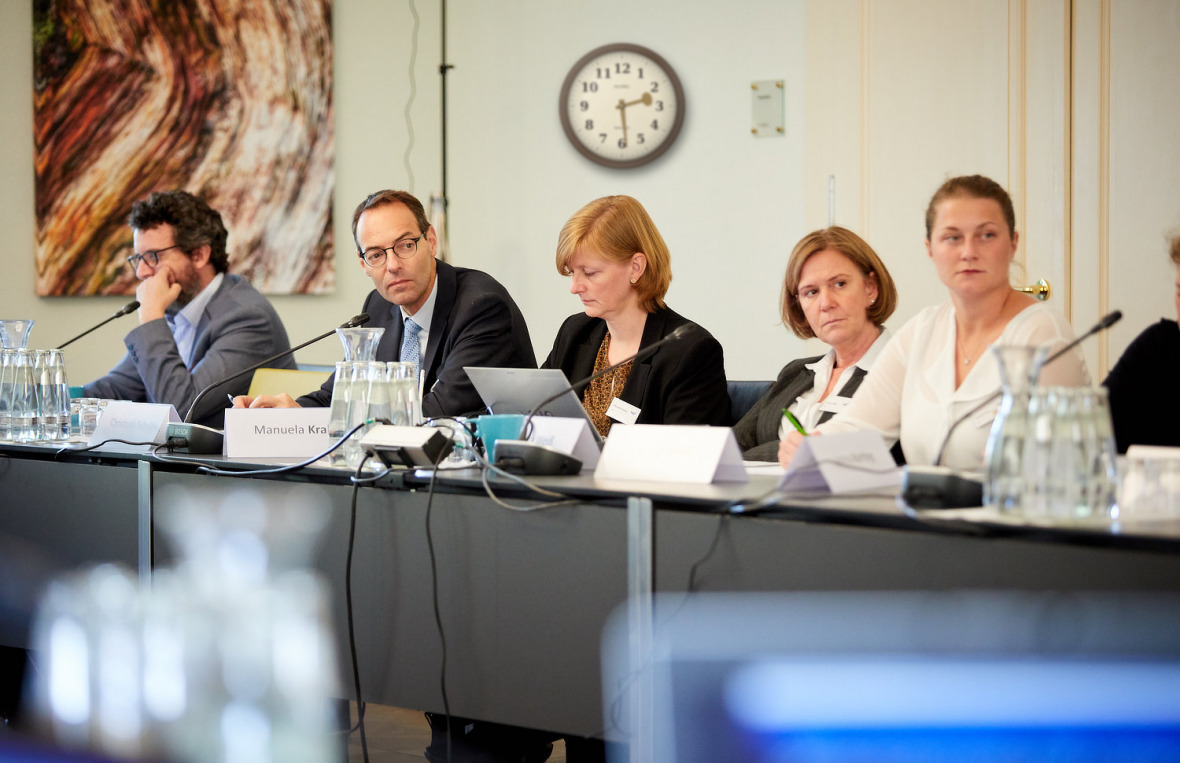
2:29
